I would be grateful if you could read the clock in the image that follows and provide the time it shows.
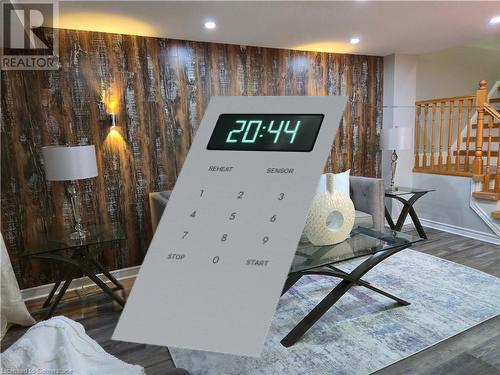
20:44
